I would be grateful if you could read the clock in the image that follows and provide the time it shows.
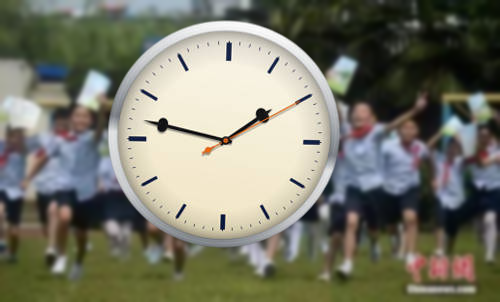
1:47:10
